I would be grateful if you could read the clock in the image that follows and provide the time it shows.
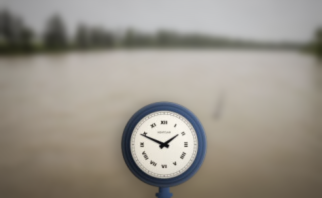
1:49
